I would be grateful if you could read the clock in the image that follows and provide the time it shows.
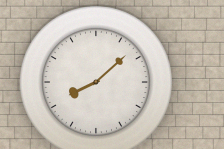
8:08
